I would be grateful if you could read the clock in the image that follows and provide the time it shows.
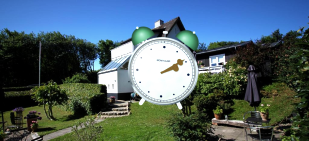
2:09
